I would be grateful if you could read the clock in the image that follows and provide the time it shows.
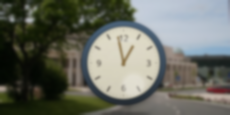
12:58
